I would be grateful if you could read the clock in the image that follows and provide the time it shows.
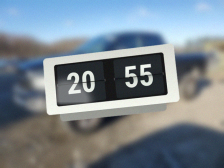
20:55
